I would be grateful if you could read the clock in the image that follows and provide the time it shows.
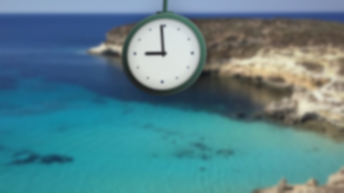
8:59
